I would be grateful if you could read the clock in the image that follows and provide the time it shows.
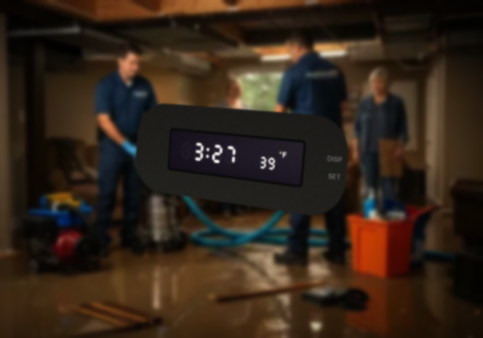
3:27
